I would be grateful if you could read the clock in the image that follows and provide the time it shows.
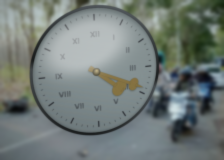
4:19
